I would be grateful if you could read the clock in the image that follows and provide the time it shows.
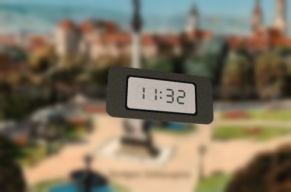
11:32
